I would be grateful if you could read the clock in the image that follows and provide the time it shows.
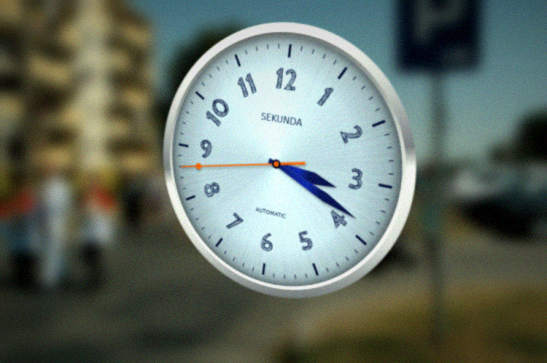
3:18:43
